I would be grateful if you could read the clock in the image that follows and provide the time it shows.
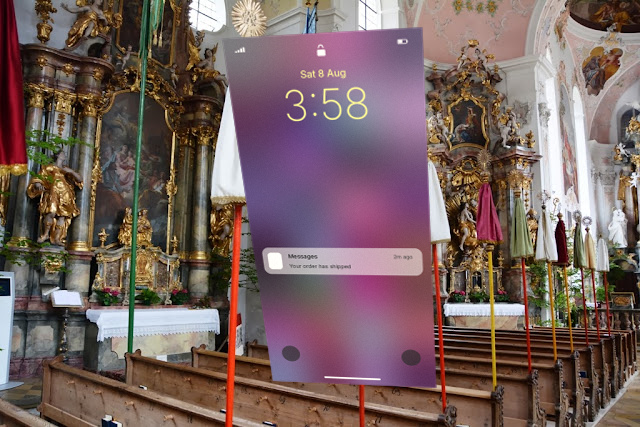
3:58
